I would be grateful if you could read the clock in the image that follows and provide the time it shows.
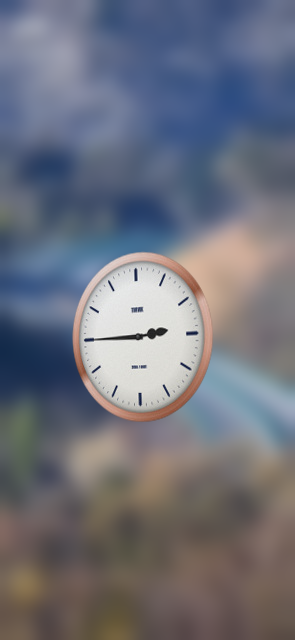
2:45
